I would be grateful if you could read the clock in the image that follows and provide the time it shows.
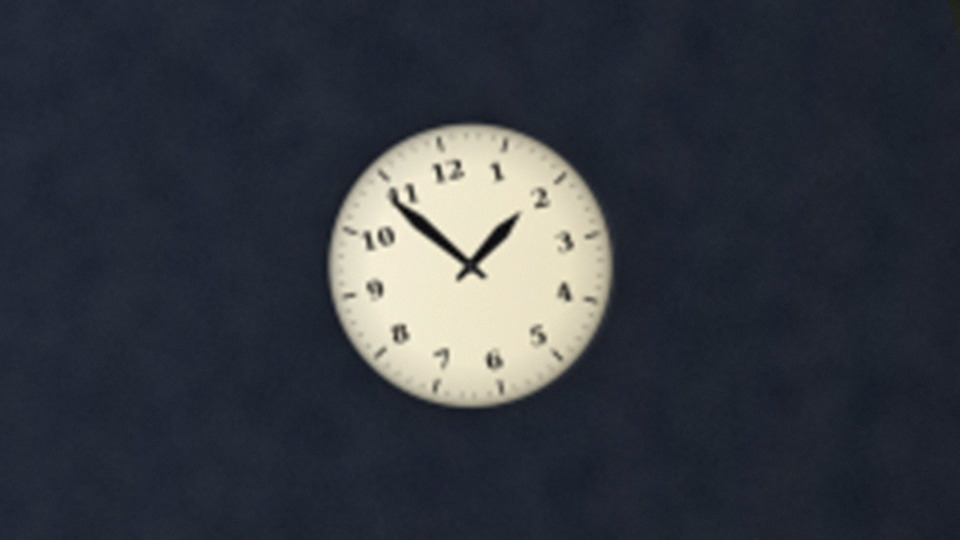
1:54
